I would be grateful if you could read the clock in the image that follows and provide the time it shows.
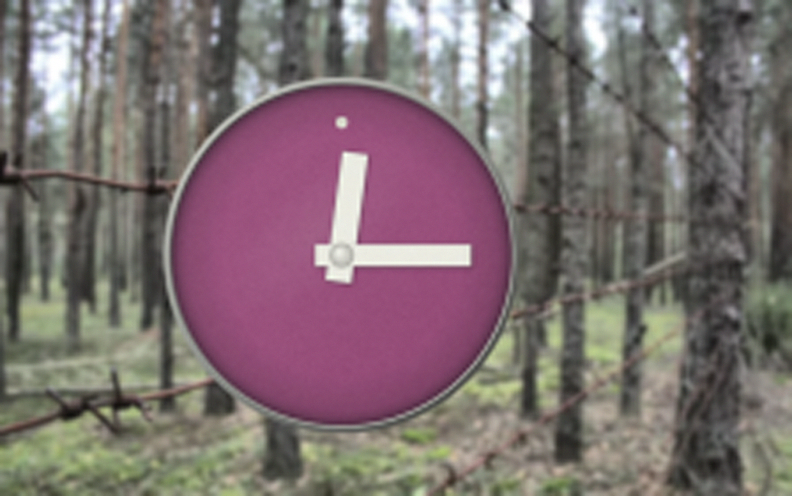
12:15
